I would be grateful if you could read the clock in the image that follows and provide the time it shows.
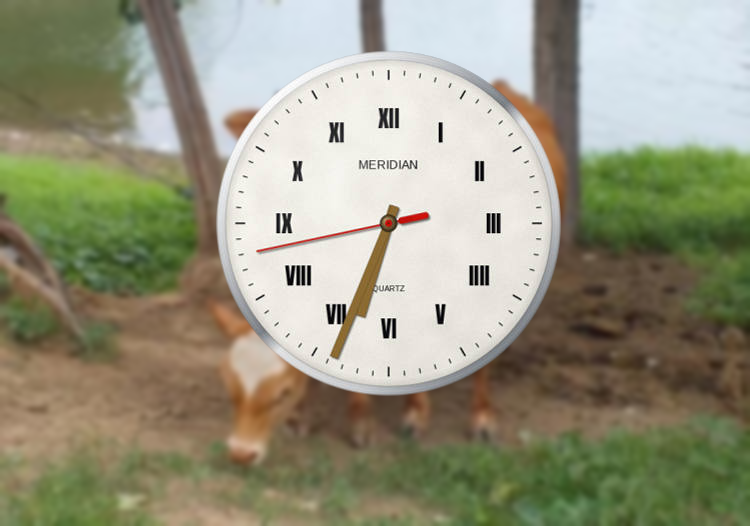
6:33:43
